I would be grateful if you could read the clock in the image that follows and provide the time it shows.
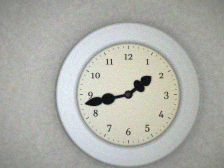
1:43
